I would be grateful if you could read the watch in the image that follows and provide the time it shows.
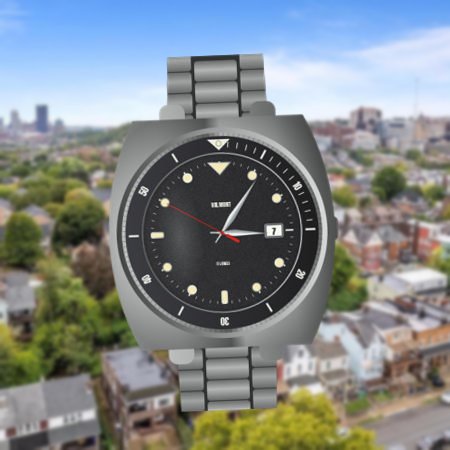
3:05:50
